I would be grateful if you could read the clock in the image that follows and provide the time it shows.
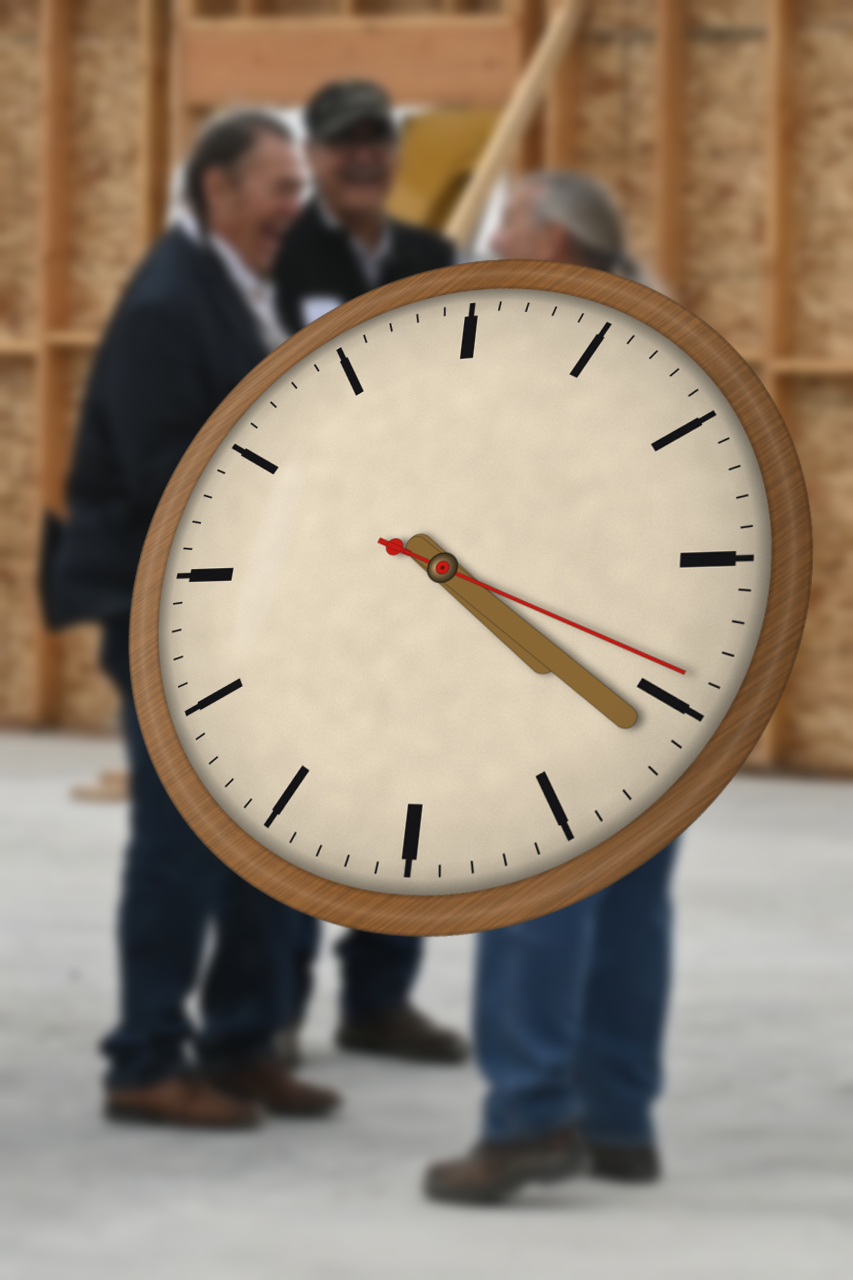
4:21:19
